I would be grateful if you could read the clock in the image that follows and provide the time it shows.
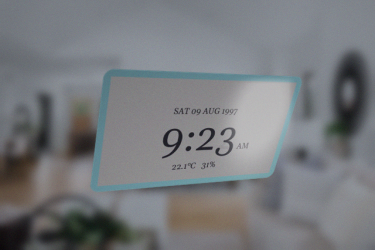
9:23
